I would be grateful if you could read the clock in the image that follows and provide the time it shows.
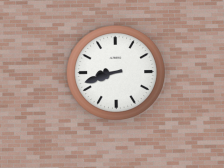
8:42
